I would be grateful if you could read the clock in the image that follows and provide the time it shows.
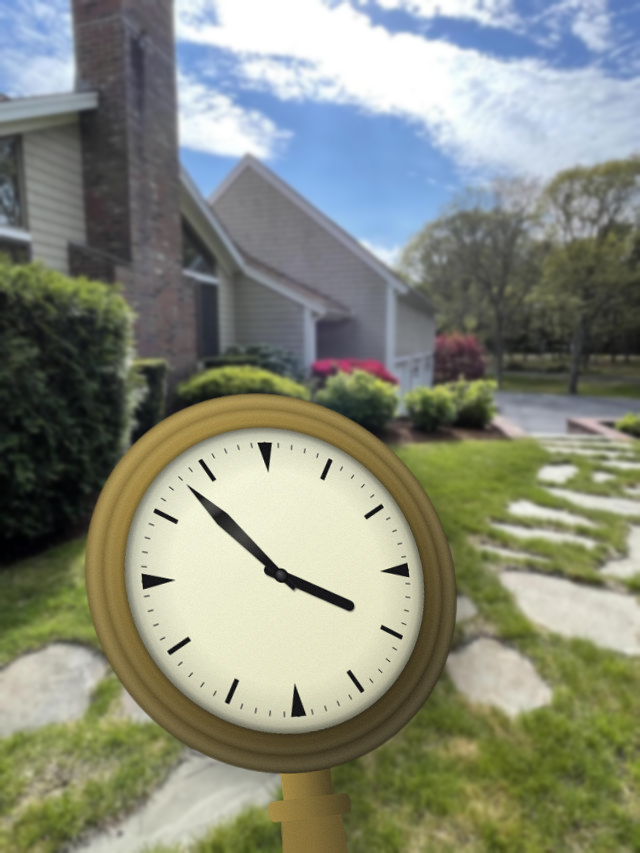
3:53
